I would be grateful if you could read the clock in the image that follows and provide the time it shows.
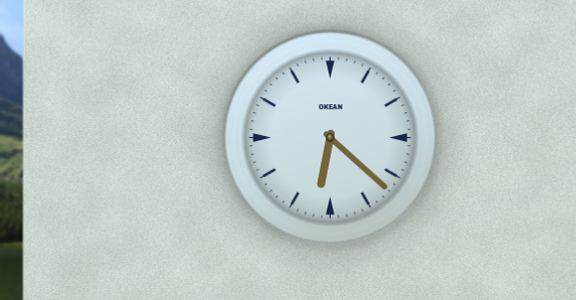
6:22
